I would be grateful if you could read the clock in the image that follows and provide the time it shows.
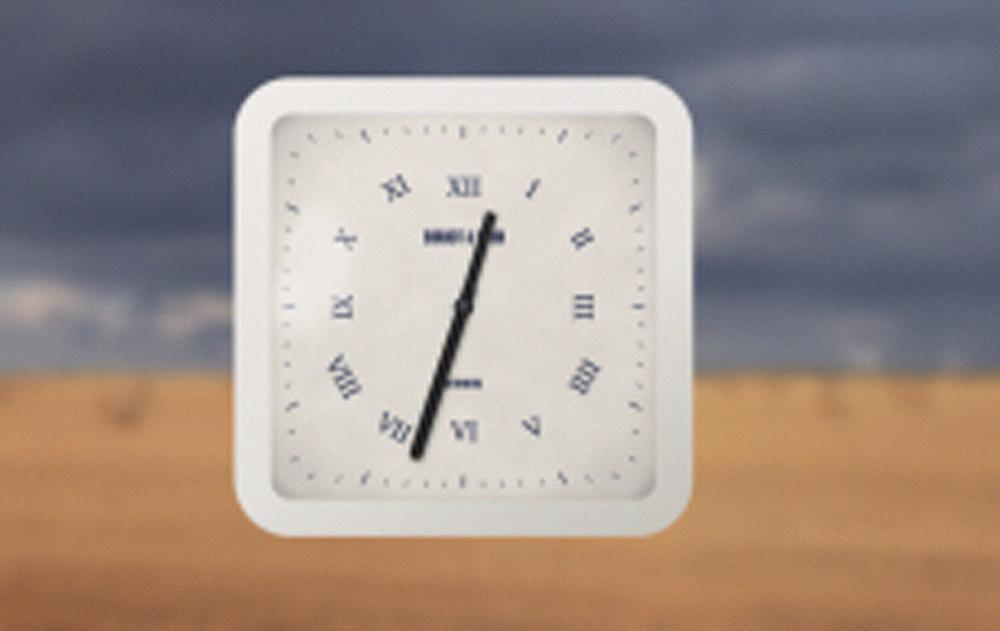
12:33
